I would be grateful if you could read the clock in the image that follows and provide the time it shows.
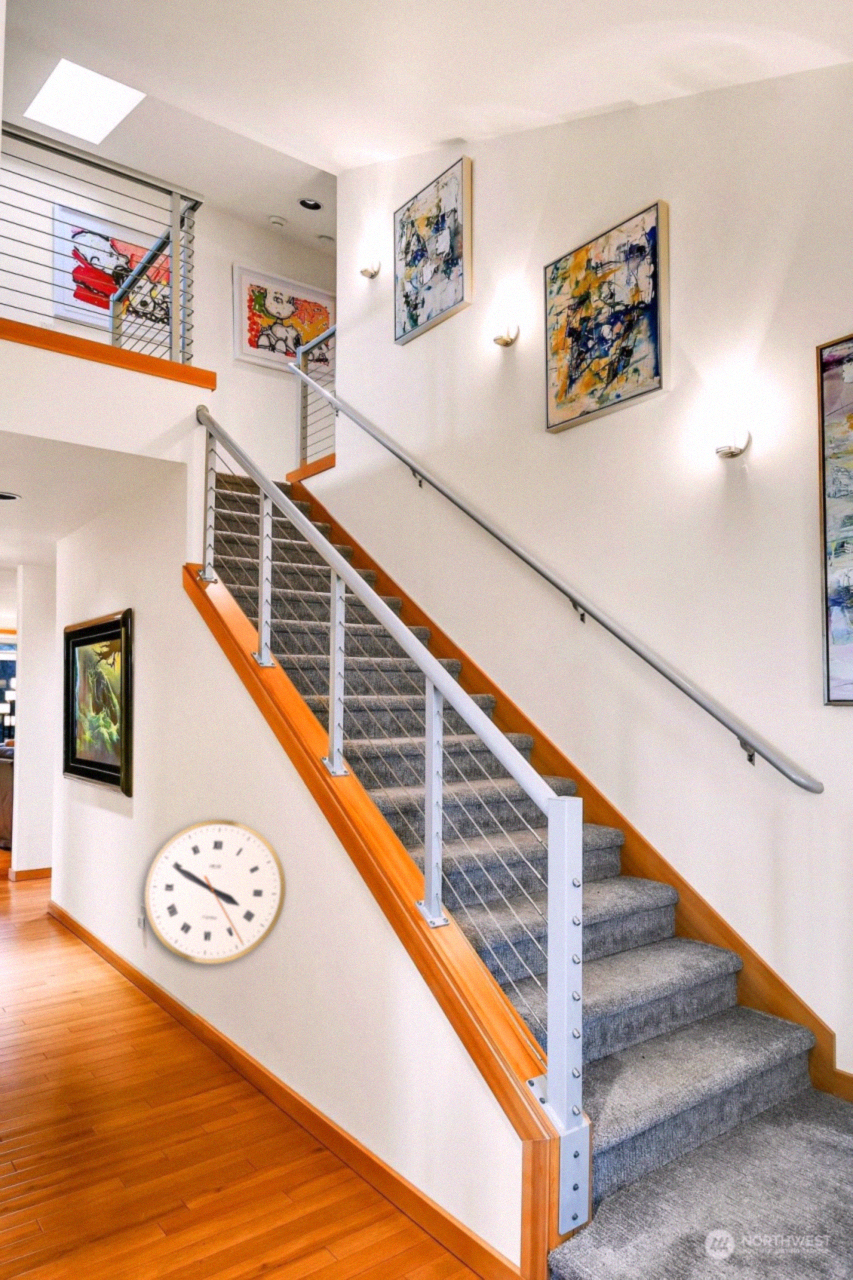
3:49:24
